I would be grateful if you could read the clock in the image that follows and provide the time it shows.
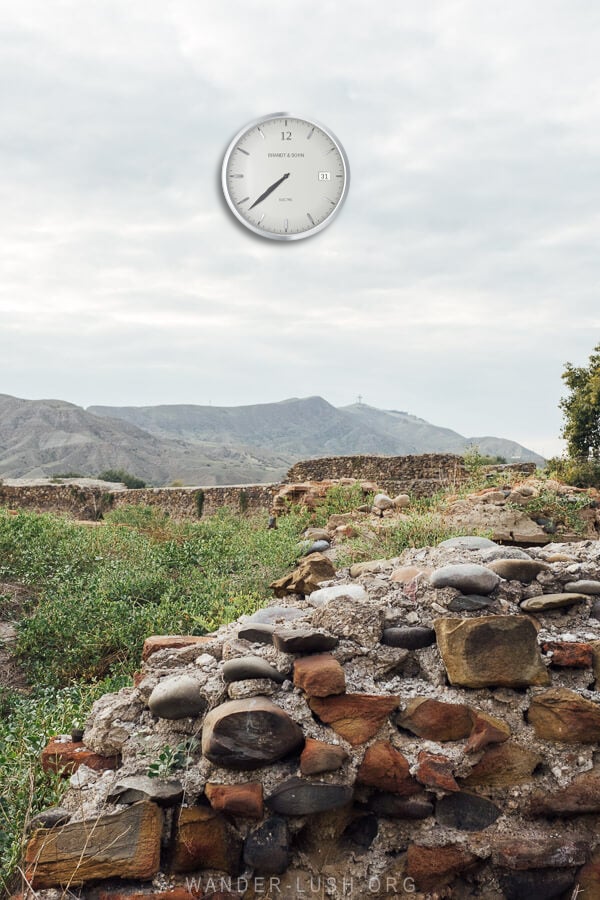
7:38
